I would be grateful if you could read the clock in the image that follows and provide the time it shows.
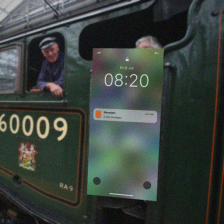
8:20
